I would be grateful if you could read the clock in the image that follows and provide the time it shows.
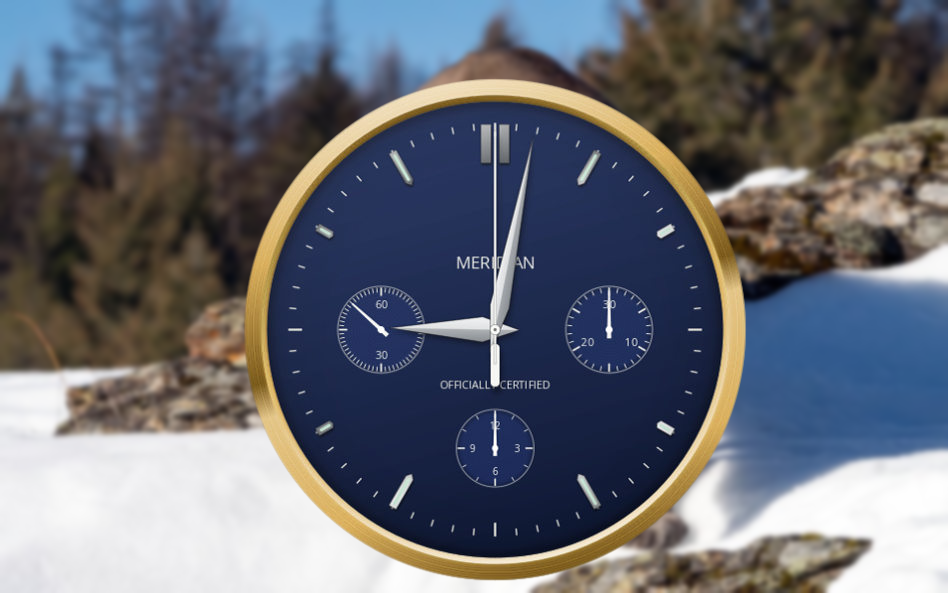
9:01:52
